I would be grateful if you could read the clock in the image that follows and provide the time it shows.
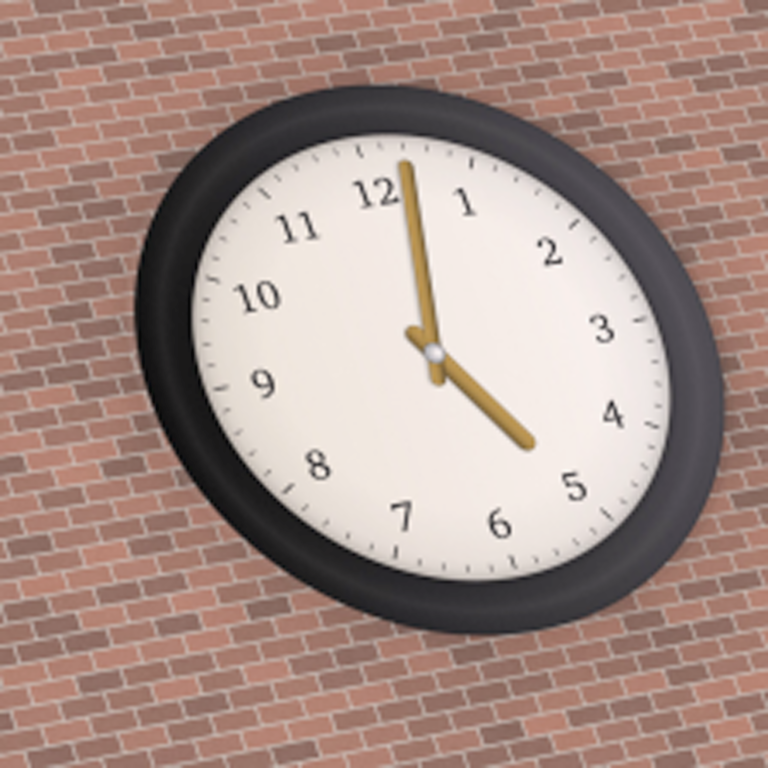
5:02
